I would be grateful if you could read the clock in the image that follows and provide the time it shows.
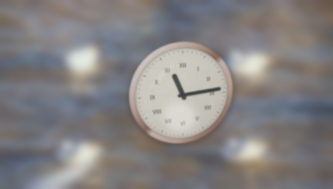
11:14
